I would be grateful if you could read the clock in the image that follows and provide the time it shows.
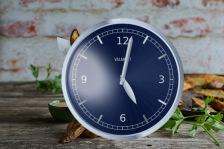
5:02
